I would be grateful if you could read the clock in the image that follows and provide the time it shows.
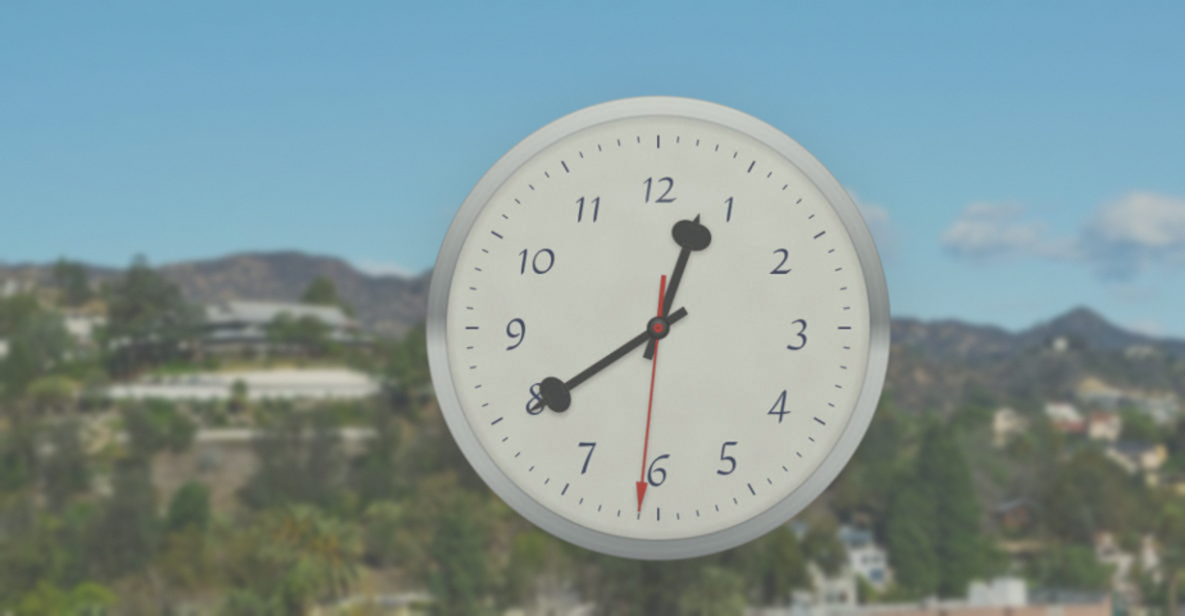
12:39:31
